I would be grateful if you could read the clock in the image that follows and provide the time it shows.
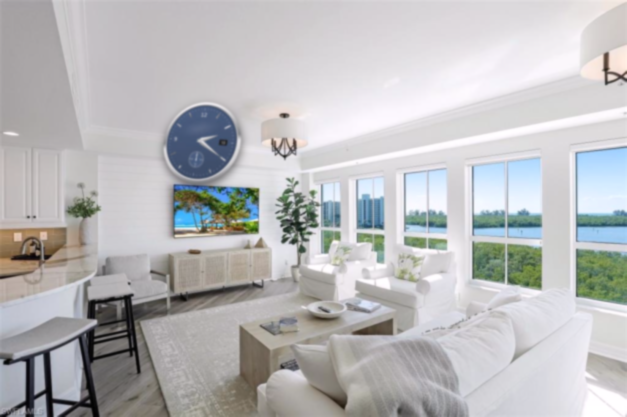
2:20
